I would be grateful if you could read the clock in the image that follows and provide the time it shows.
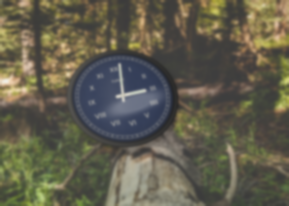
3:02
